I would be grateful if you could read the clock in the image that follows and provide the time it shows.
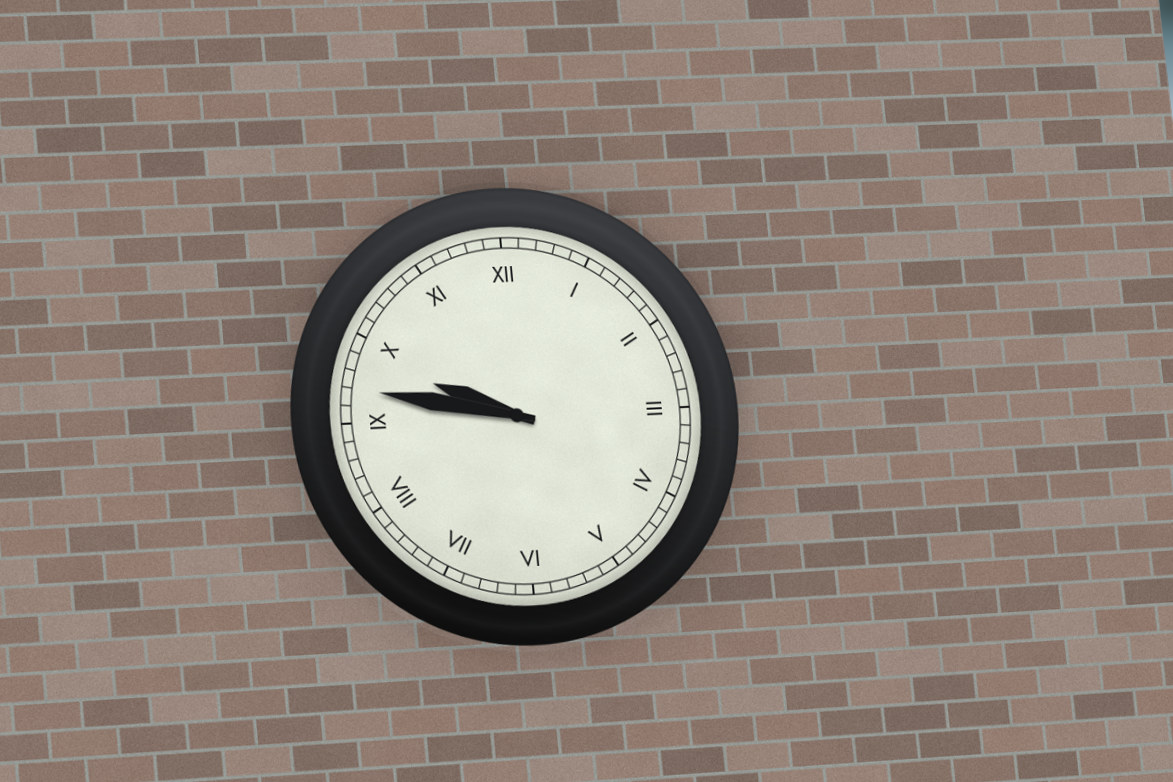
9:47
